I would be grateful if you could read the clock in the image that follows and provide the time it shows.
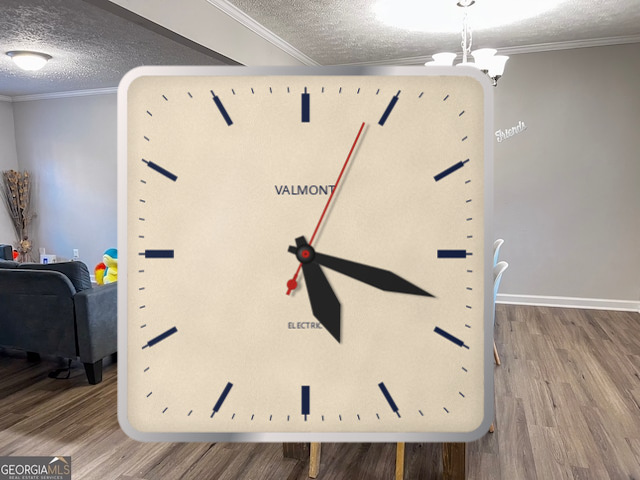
5:18:04
